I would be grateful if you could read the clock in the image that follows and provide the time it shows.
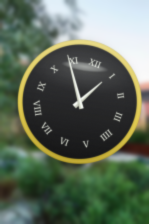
12:54
